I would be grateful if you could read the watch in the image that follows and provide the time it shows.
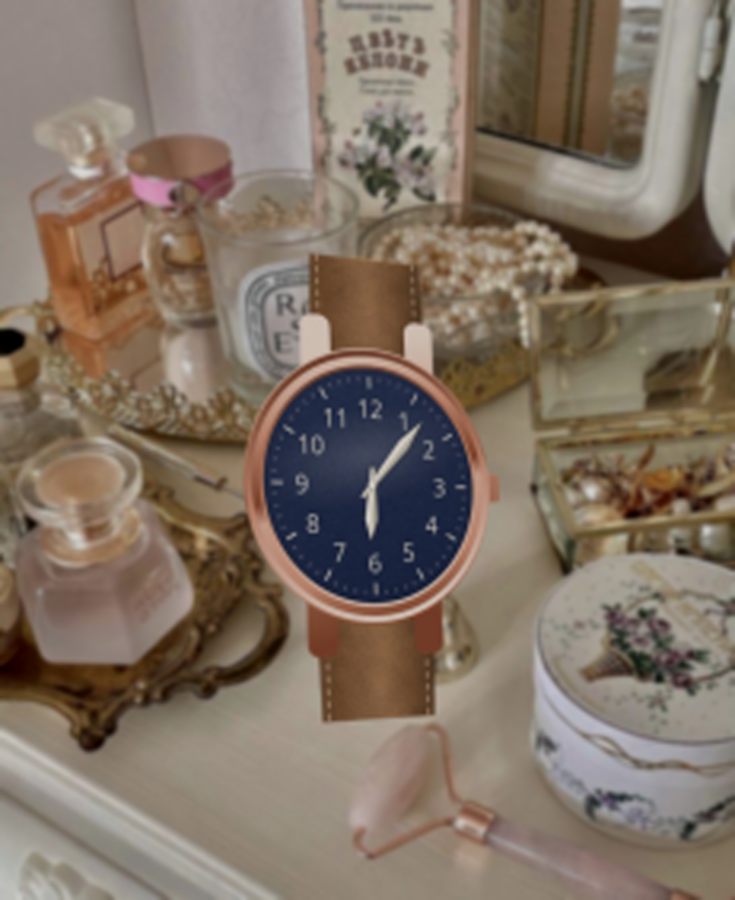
6:07
